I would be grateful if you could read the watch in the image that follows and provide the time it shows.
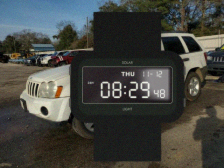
8:29:48
